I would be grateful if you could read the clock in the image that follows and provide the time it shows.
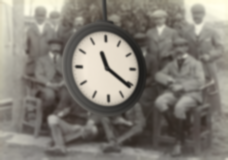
11:21
